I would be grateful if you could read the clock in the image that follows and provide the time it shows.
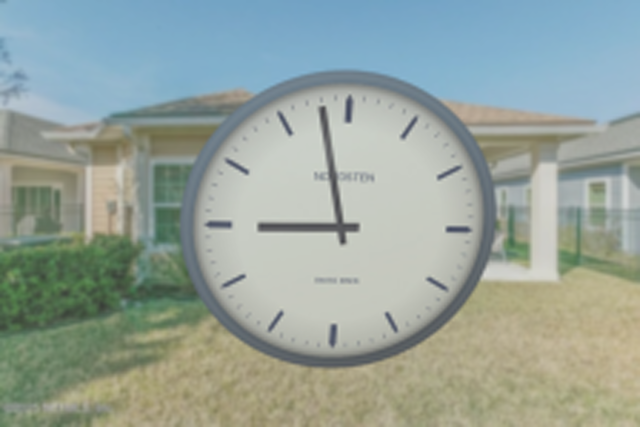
8:58
